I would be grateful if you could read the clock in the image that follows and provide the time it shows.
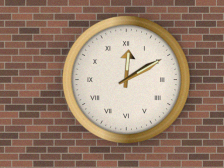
12:10
